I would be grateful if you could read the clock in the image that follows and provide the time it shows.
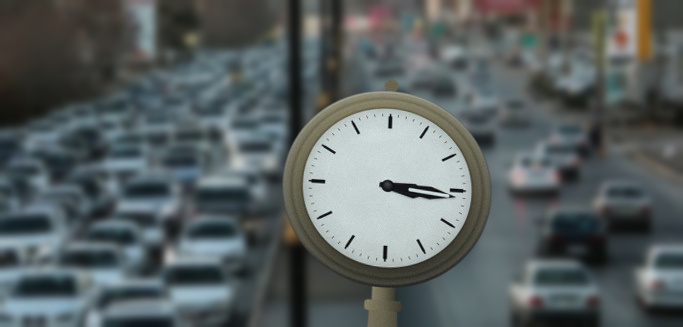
3:16
